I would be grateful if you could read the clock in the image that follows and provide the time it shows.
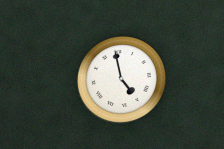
4:59
